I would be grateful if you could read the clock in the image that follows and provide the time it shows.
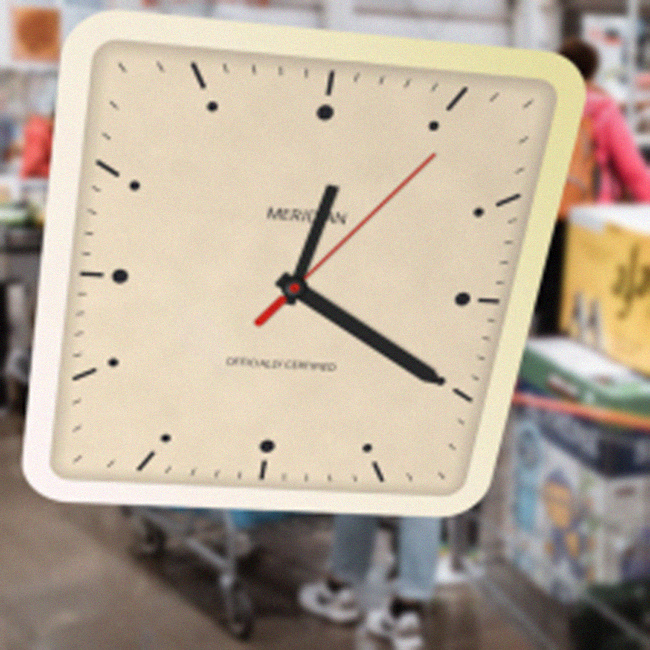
12:20:06
